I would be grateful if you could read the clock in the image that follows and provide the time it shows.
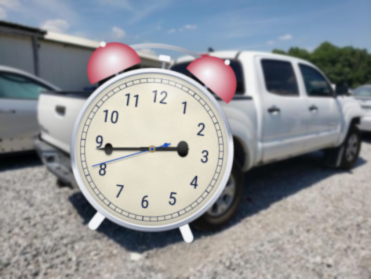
2:43:41
